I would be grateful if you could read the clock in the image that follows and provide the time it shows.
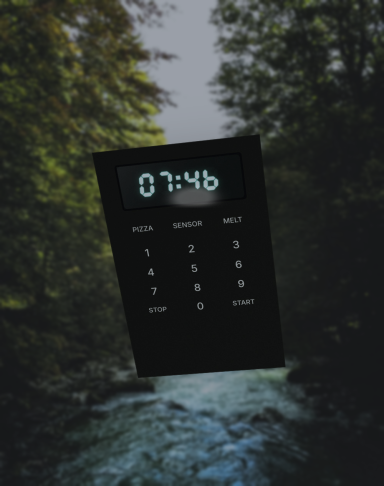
7:46
